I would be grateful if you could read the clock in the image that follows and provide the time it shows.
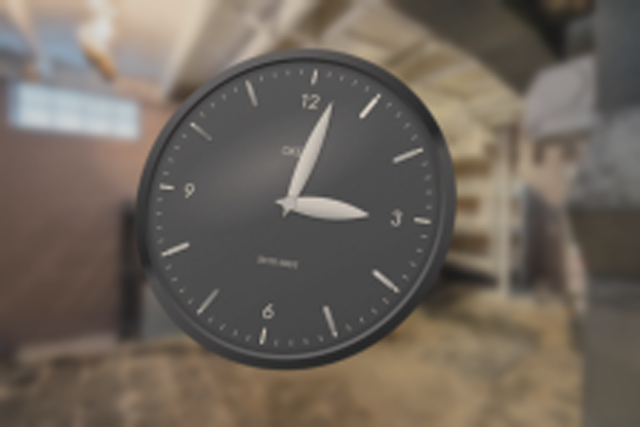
3:02
